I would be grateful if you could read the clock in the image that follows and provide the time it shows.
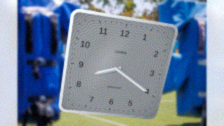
8:20
